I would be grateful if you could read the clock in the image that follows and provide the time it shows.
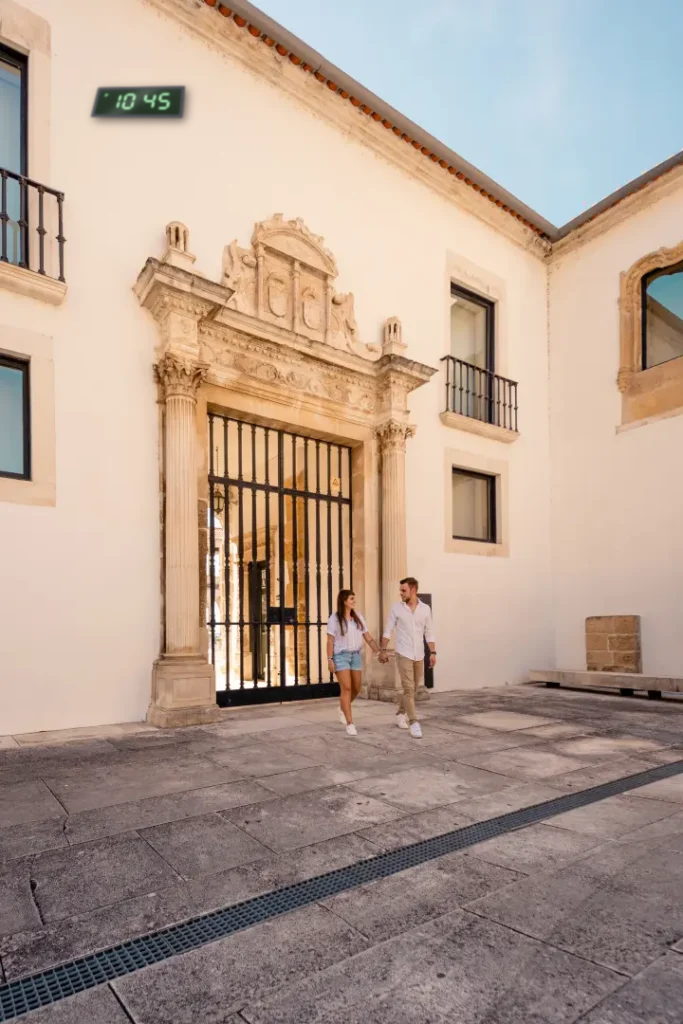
10:45
